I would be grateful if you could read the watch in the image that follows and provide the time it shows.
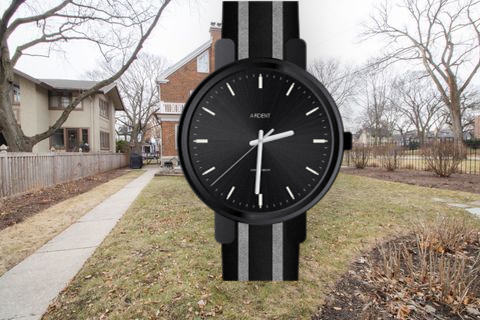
2:30:38
